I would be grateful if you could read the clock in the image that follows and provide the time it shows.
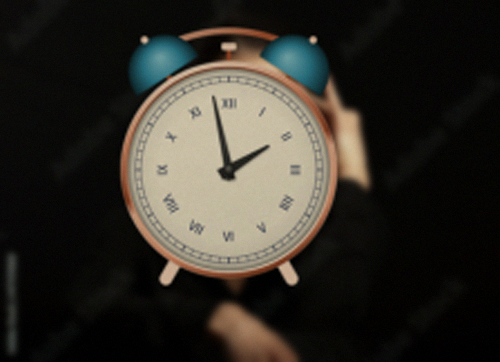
1:58
